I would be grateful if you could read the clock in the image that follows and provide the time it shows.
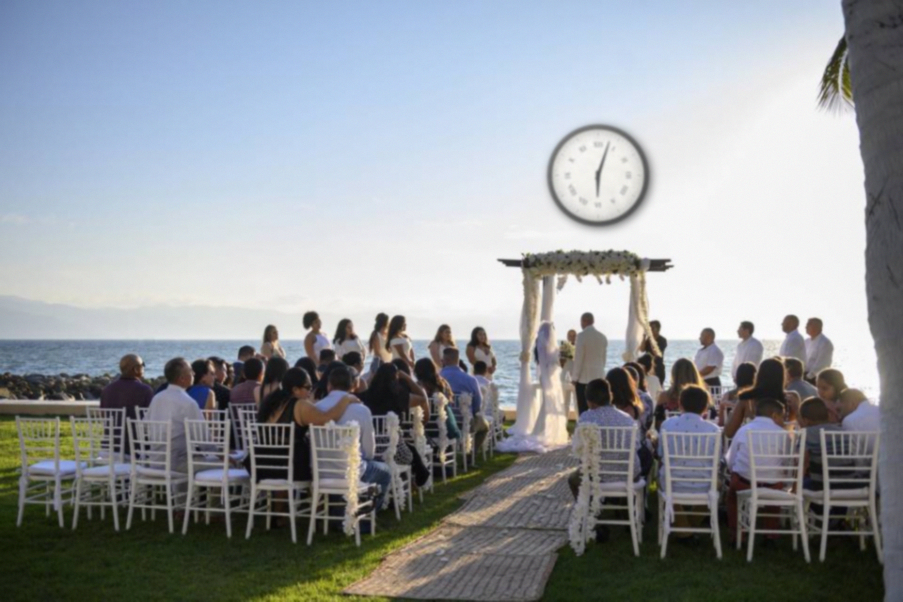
6:03
